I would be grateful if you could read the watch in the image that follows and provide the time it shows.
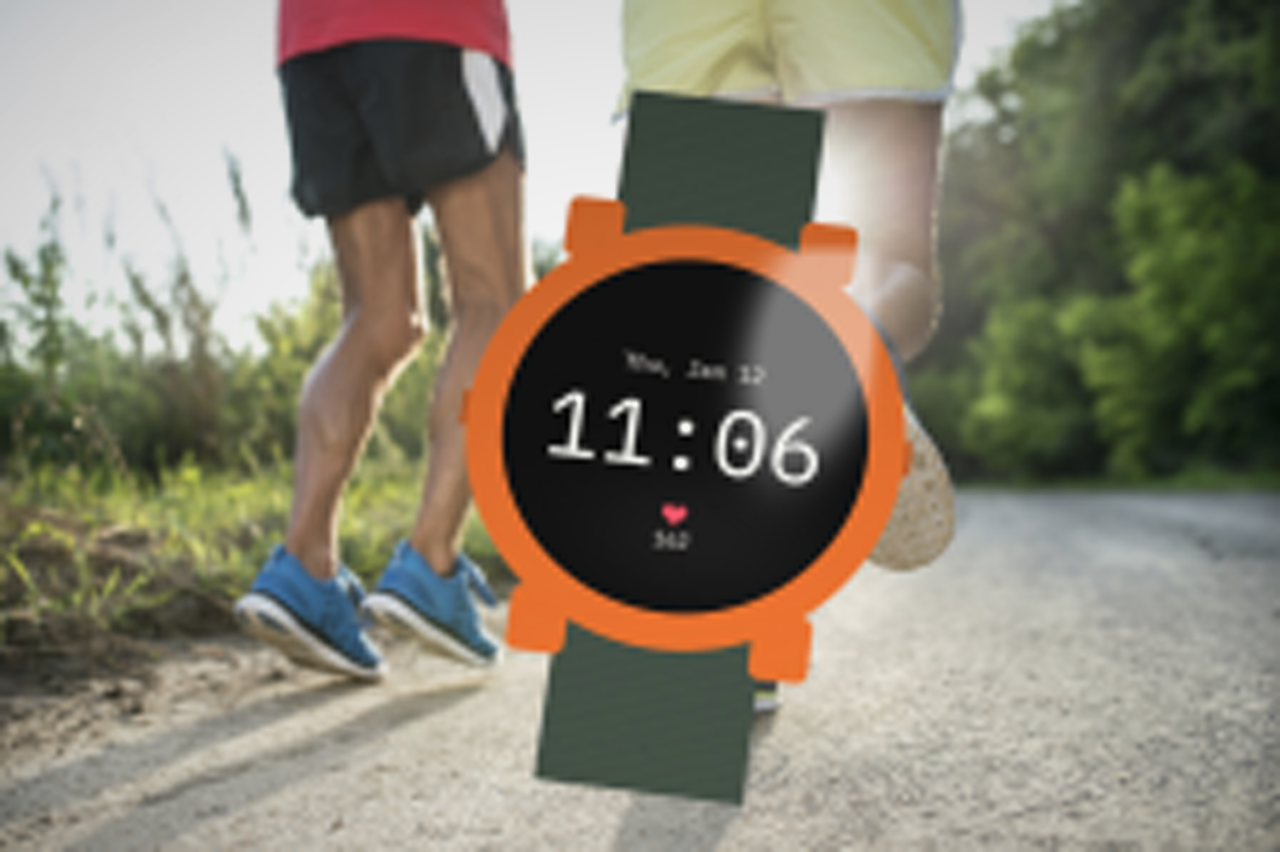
11:06
